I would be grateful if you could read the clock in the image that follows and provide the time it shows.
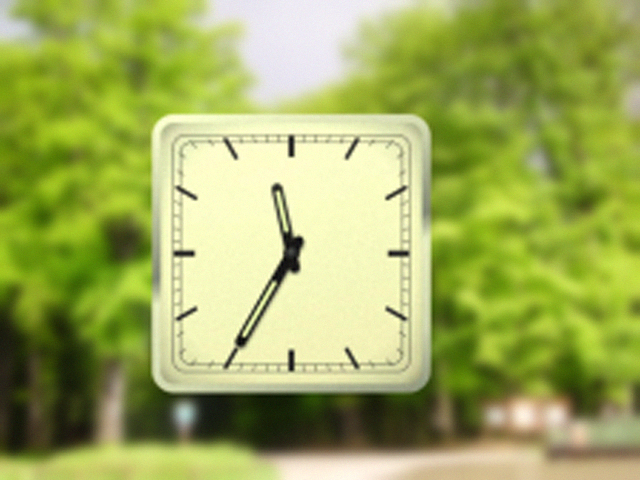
11:35
